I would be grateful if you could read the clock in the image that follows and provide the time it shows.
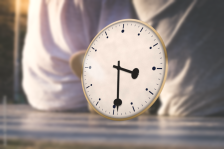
3:29
